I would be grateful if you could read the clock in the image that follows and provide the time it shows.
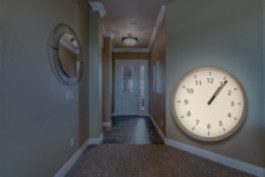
1:06
